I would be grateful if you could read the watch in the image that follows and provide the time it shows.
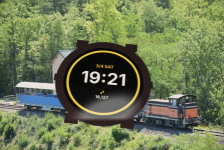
19:21
